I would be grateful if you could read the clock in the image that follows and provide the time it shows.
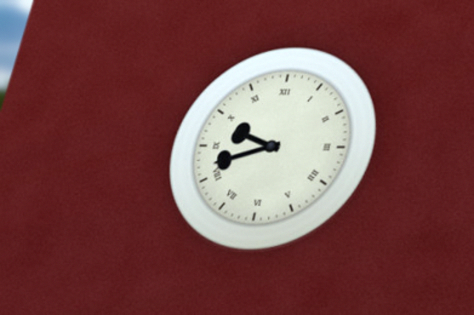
9:42
